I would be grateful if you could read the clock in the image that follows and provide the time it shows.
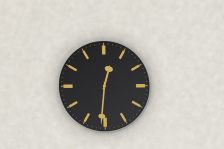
12:31
